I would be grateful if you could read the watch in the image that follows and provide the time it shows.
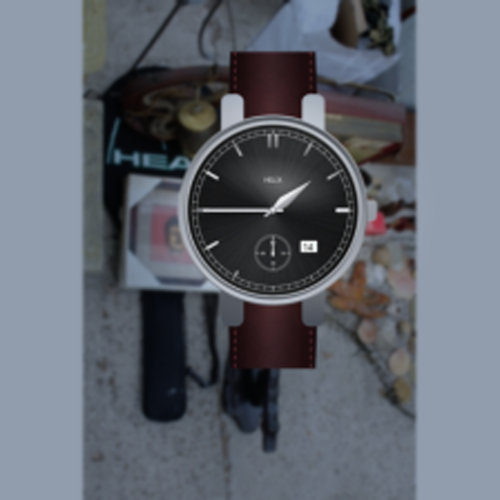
1:45
